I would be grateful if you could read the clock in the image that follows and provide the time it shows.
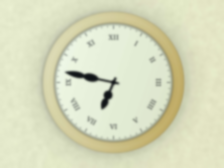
6:47
